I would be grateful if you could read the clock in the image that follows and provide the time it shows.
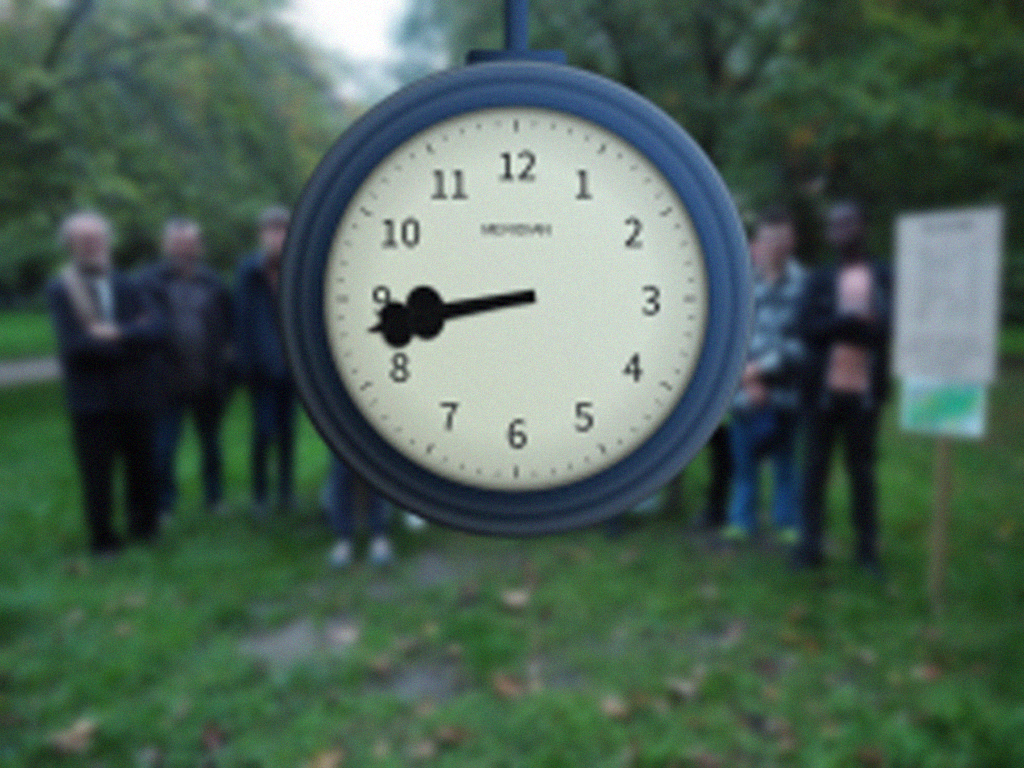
8:43
